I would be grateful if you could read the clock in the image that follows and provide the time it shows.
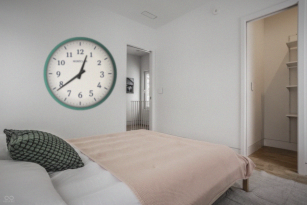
12:39
